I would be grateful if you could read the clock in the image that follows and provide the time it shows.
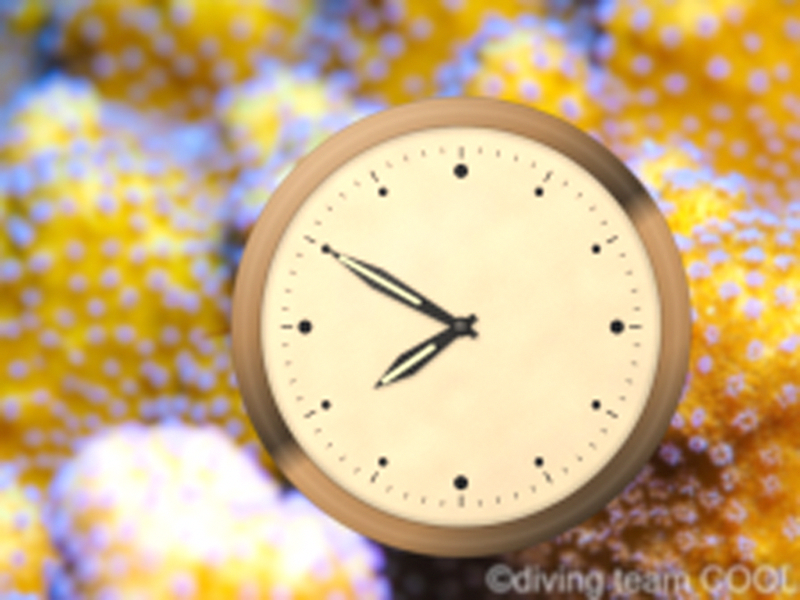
7:50
